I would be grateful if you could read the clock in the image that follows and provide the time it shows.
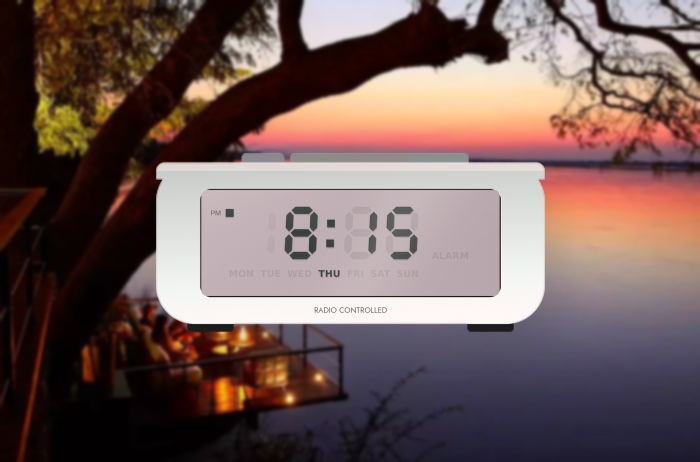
8:15
